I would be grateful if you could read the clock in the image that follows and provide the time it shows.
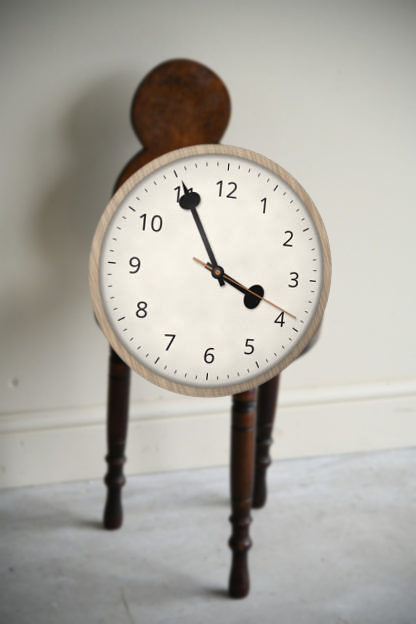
3:55:19
